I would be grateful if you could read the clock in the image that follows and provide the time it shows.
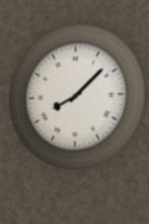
8:08
